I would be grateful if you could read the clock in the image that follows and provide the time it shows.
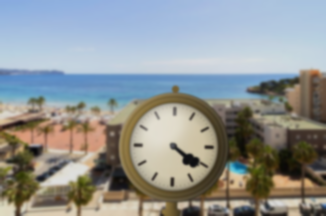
4:21
